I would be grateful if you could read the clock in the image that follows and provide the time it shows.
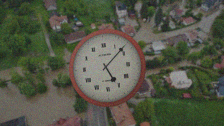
5:08
